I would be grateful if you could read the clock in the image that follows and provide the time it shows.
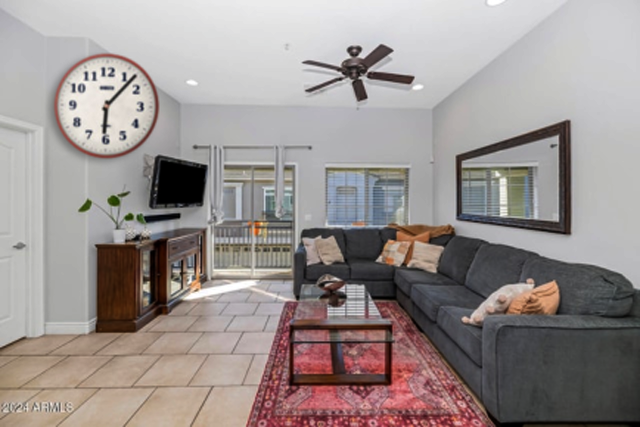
6:07
